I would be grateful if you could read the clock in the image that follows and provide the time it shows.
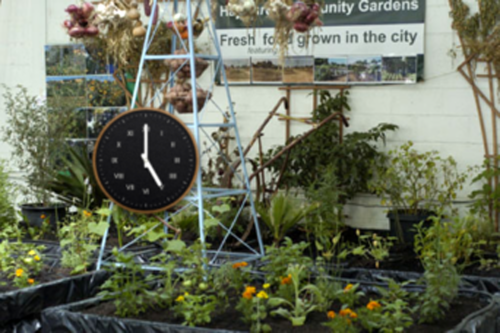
5:00
